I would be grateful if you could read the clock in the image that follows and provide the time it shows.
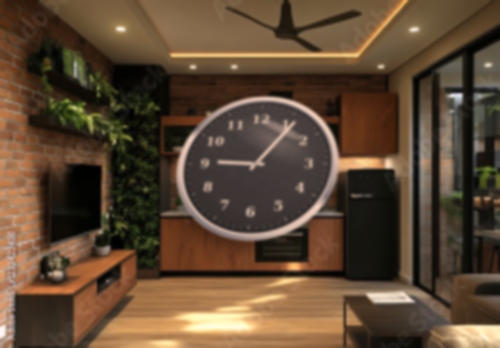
9:06
